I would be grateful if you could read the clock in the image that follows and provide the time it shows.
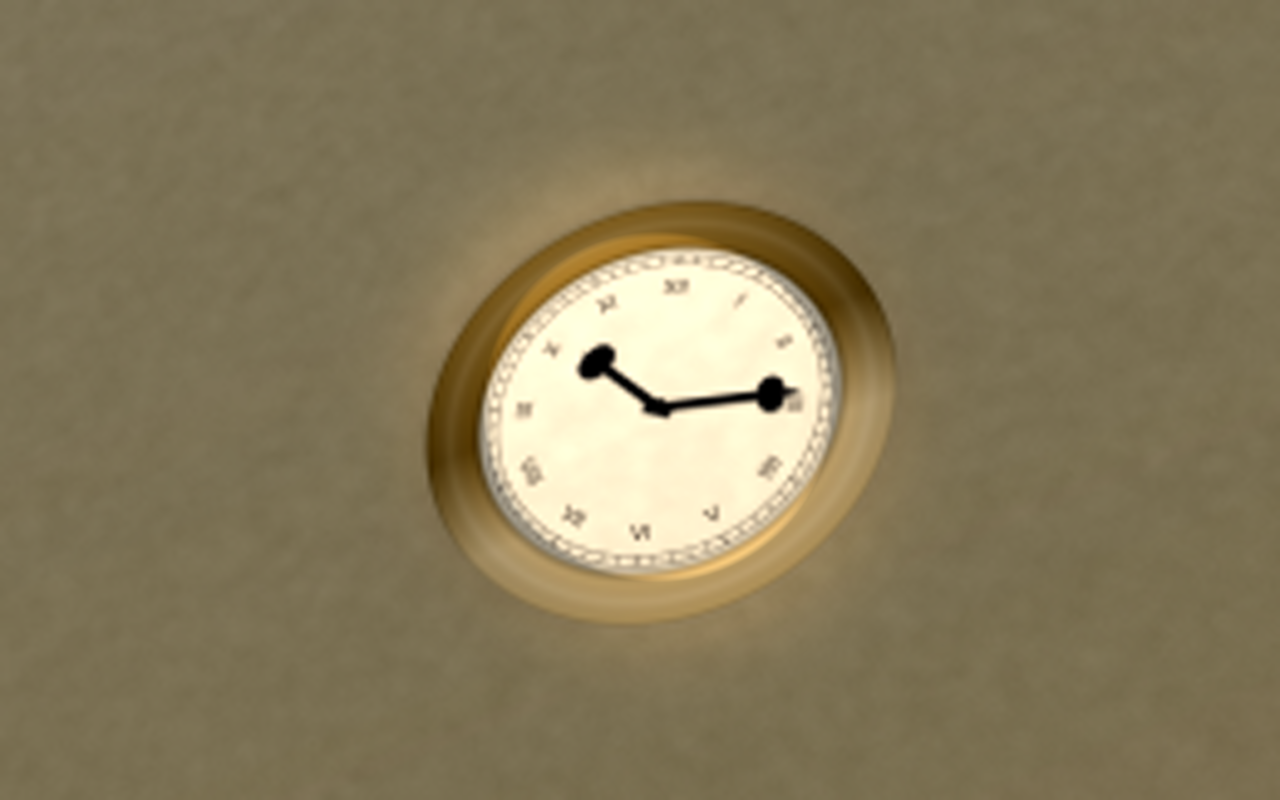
10:14
